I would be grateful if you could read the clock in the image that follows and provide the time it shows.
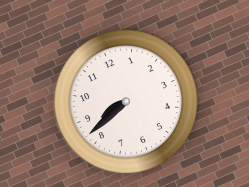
8:42
